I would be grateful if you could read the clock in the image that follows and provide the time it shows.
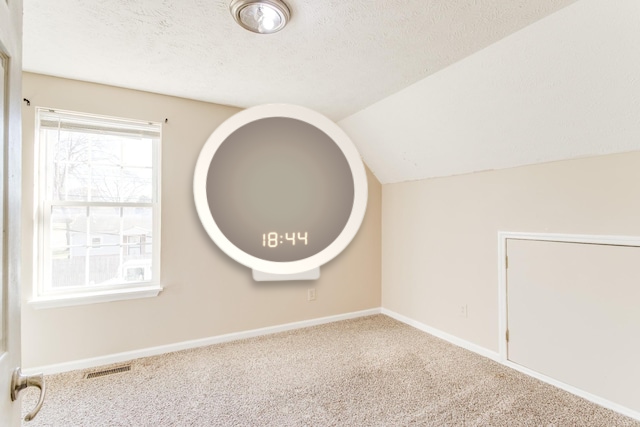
18:44
